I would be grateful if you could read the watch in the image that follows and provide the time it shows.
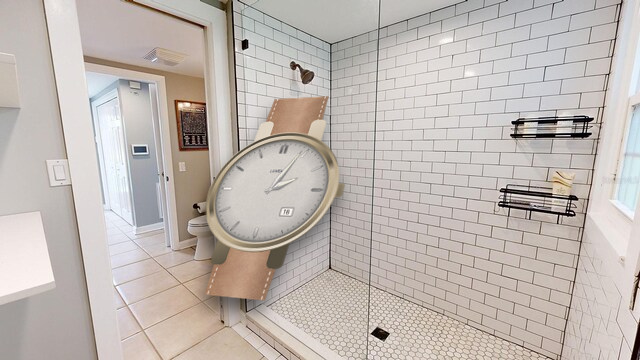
2:04
